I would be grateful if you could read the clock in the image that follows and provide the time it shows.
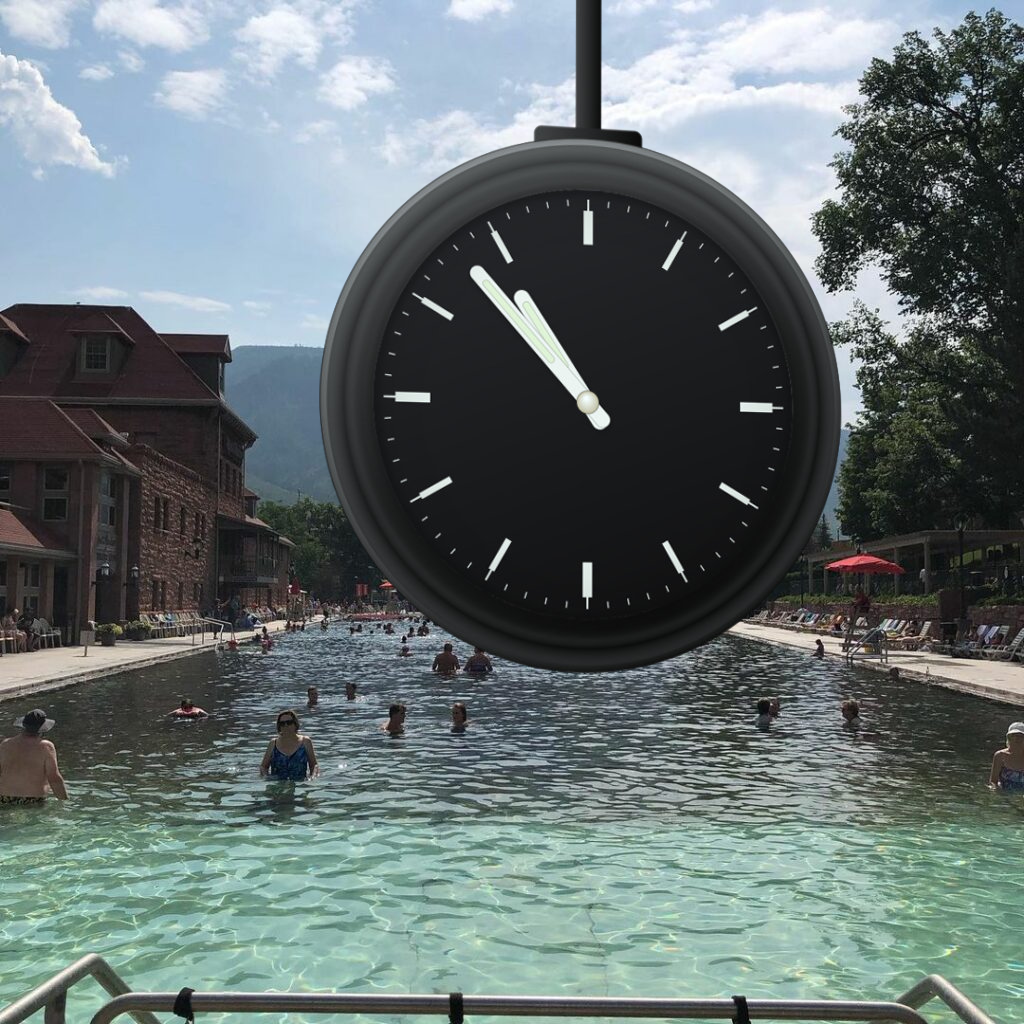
10:53
